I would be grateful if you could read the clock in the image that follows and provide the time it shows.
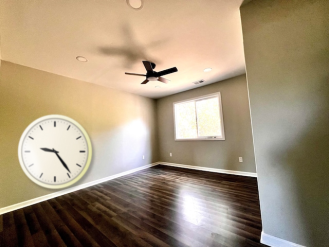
9:24
